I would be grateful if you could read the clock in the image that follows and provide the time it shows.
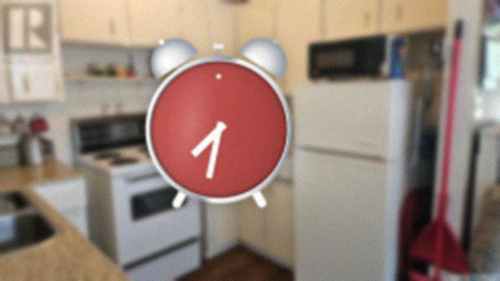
7:32
